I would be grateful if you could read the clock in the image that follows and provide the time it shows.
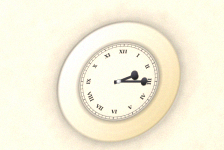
2:15
